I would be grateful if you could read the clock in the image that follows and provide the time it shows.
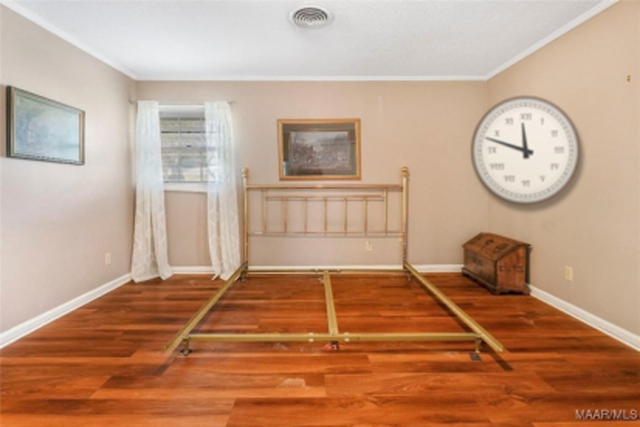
11:48
